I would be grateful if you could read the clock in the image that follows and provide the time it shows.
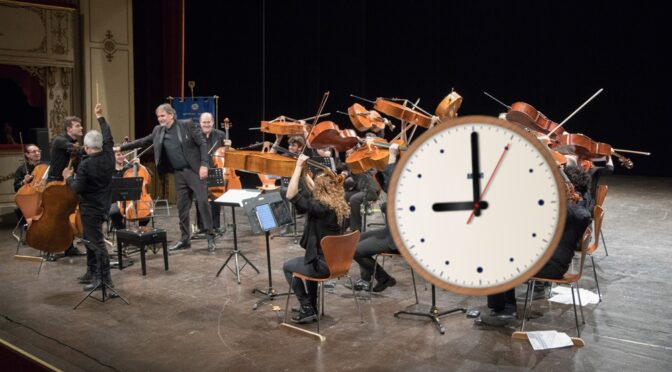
9:00:05
